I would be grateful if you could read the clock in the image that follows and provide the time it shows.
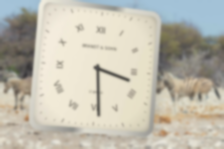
3:29
